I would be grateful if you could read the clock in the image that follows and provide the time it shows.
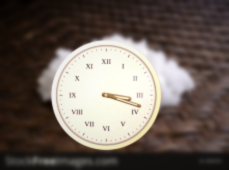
3:18
